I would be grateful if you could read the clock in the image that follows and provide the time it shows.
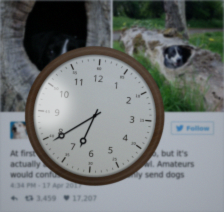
6:39
